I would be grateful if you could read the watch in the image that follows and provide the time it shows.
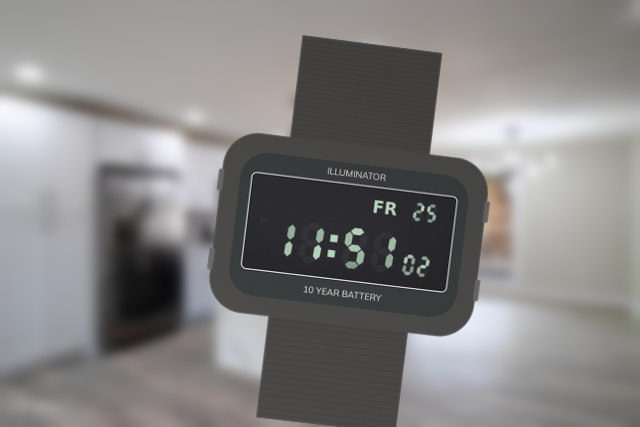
11:51:02
